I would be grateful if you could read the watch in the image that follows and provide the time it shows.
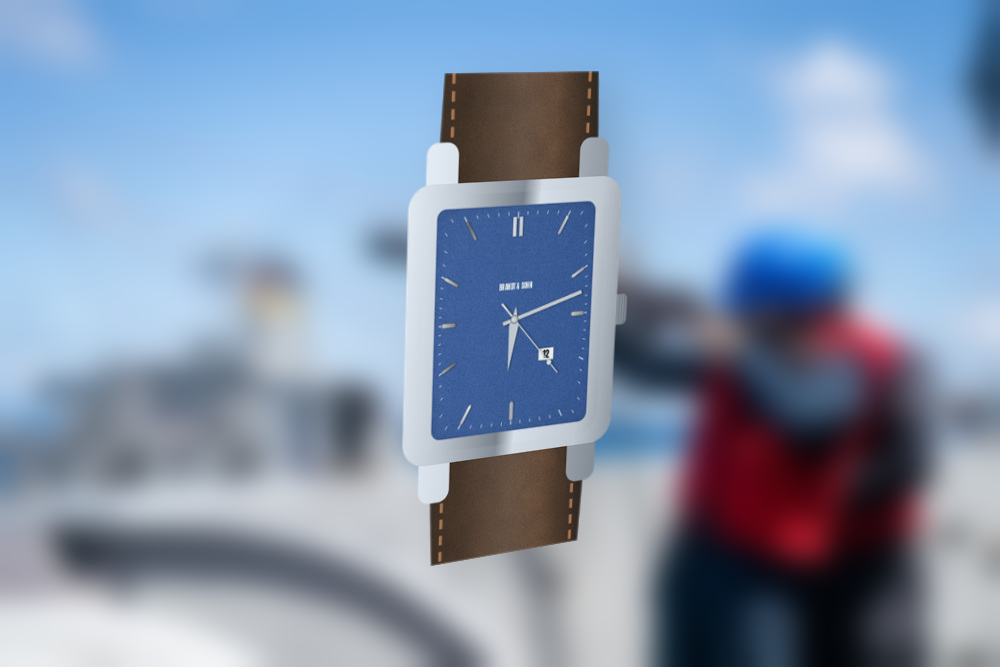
6:12:23
